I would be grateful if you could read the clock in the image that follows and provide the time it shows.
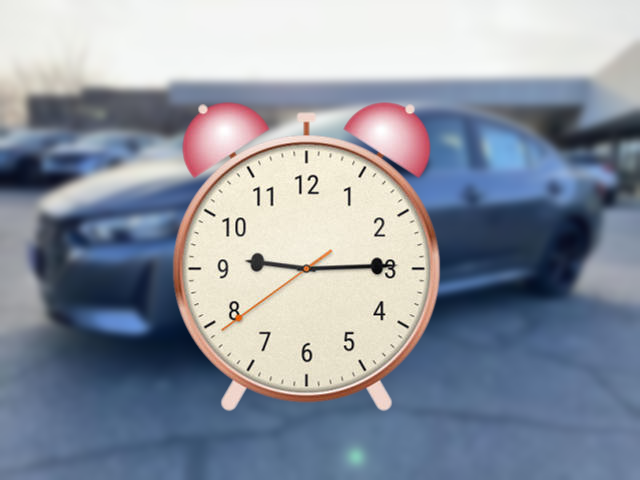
9:14:39
